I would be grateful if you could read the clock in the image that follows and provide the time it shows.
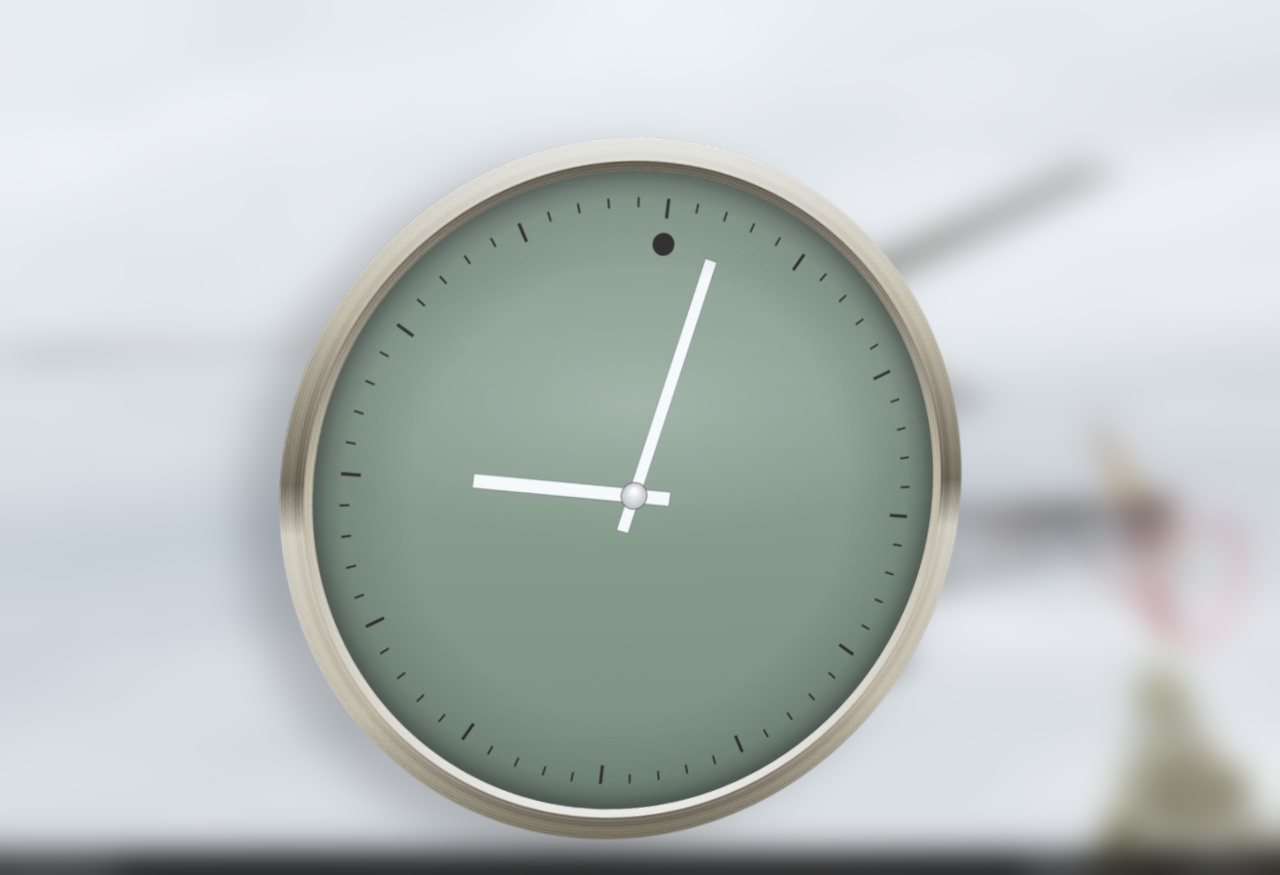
9:02
